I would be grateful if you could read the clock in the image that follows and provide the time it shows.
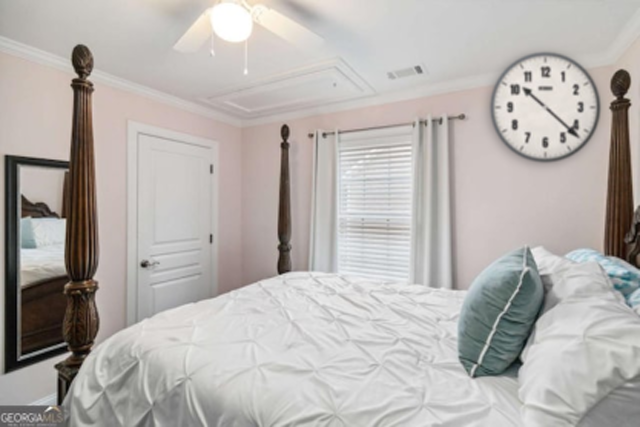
10:22
